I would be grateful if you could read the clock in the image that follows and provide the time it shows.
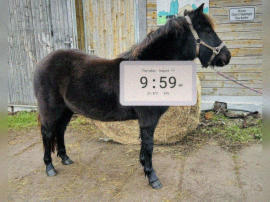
9:59
